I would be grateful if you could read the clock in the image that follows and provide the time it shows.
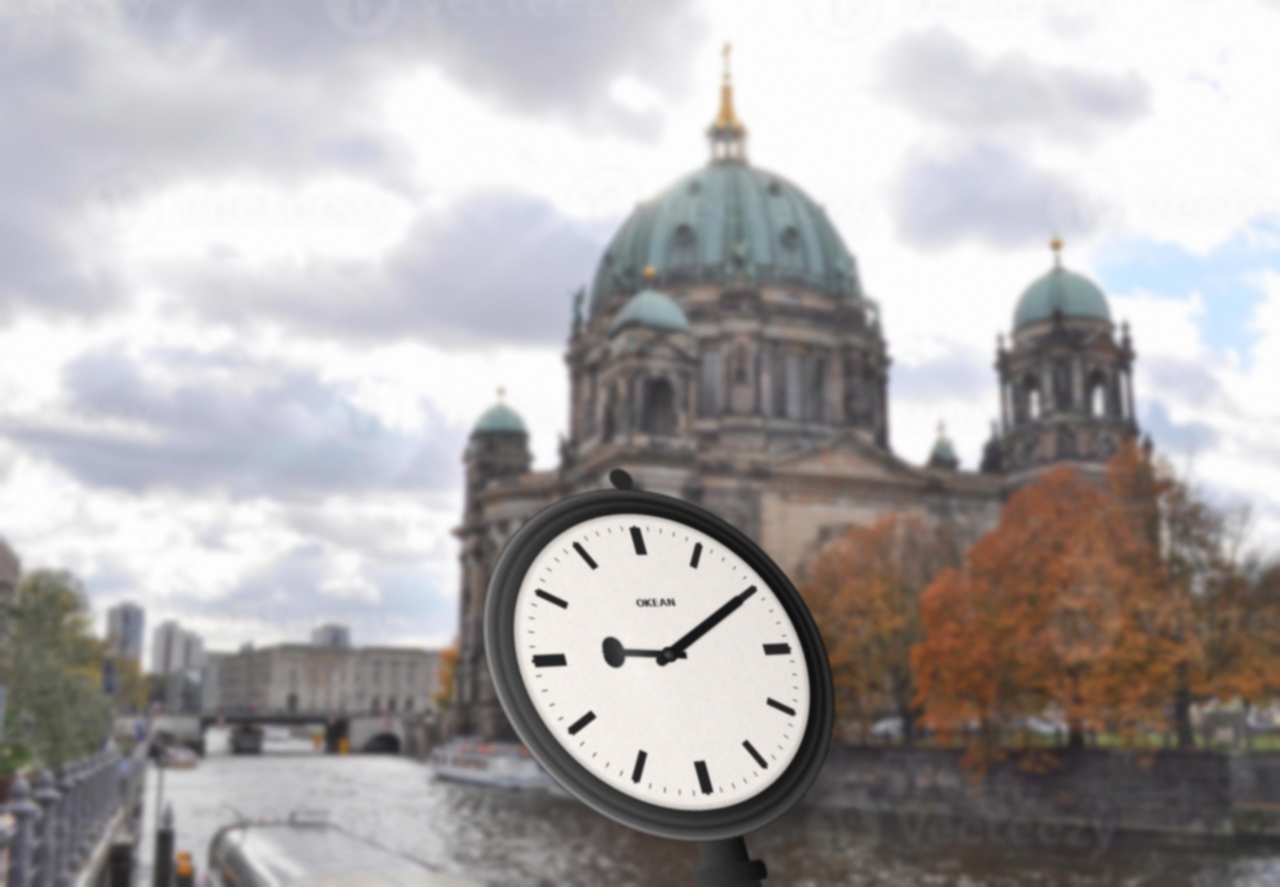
9:10
